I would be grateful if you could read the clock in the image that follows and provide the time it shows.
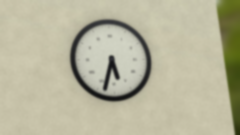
5:33
